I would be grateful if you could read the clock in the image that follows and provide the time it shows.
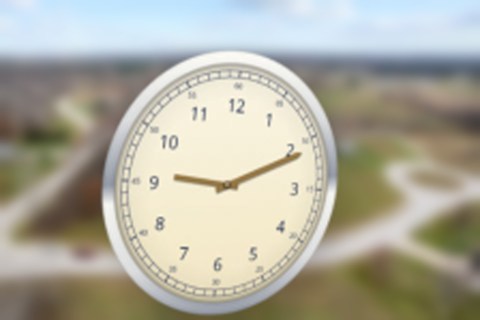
9:11
